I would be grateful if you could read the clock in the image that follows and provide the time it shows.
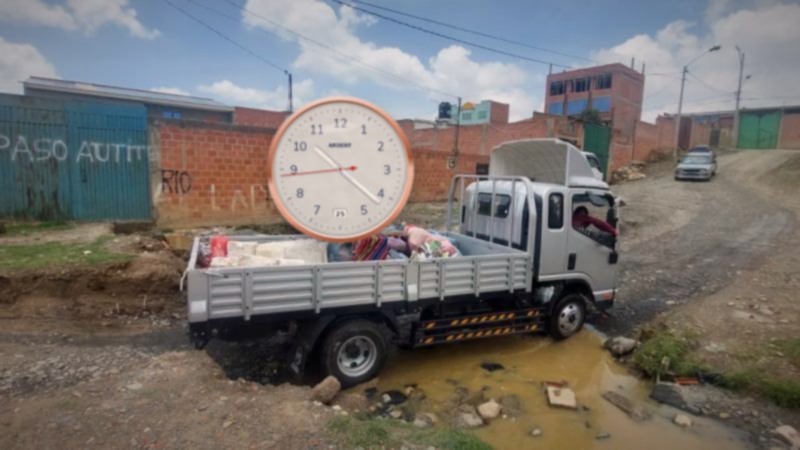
10:21:44
